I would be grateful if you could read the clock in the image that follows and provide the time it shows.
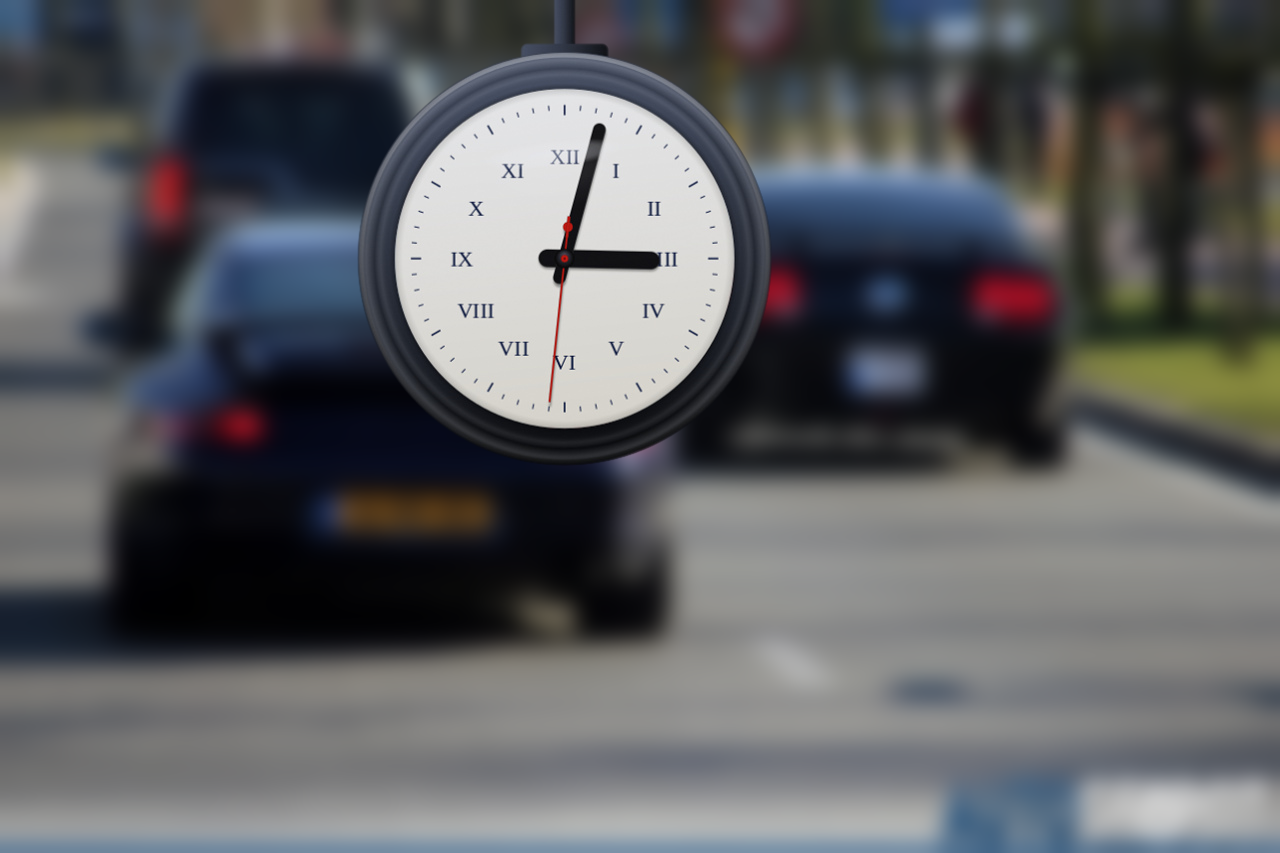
3:02:31
